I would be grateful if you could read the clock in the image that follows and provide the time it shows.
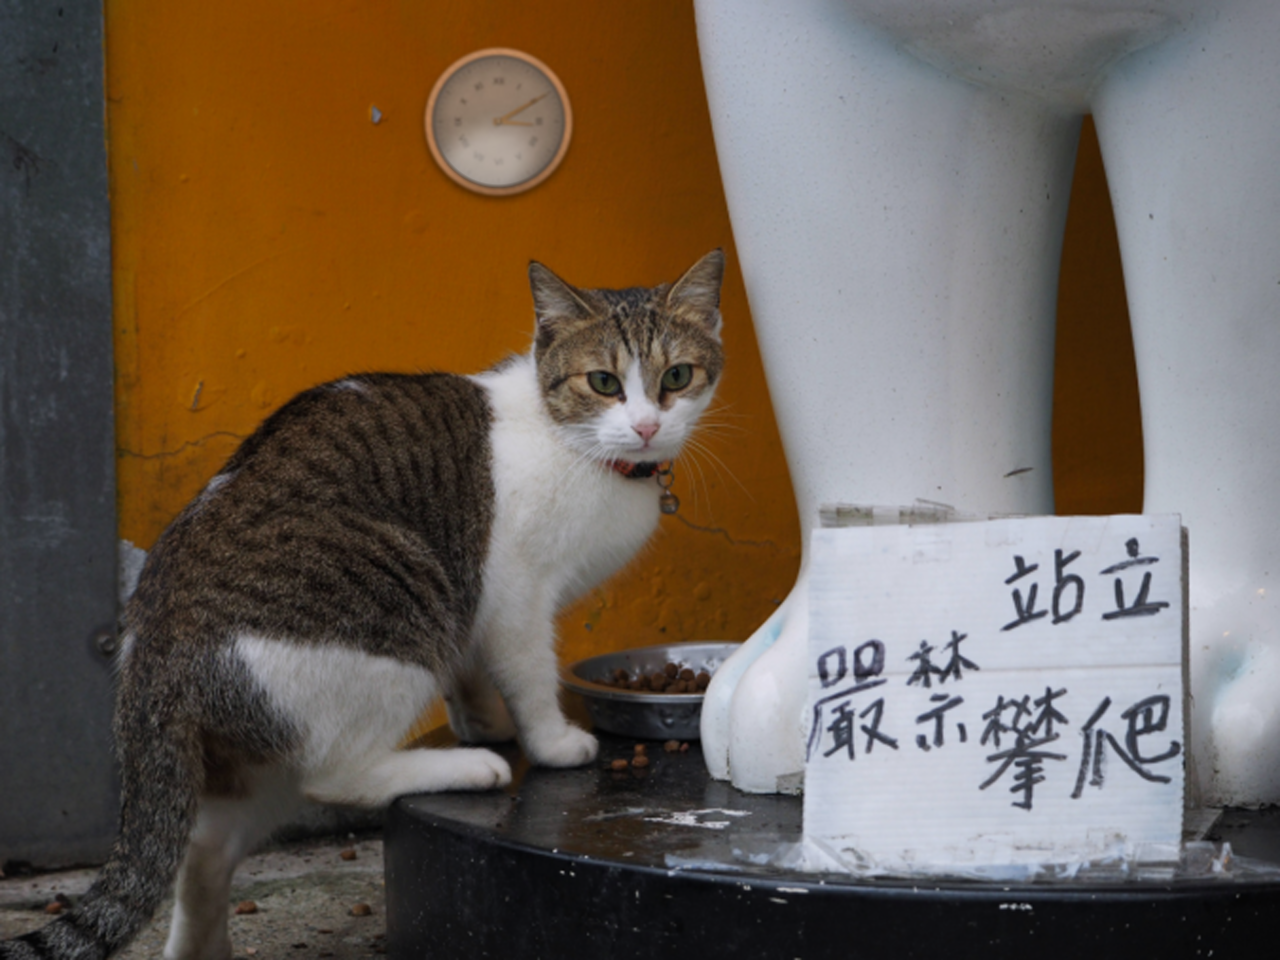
3:10
